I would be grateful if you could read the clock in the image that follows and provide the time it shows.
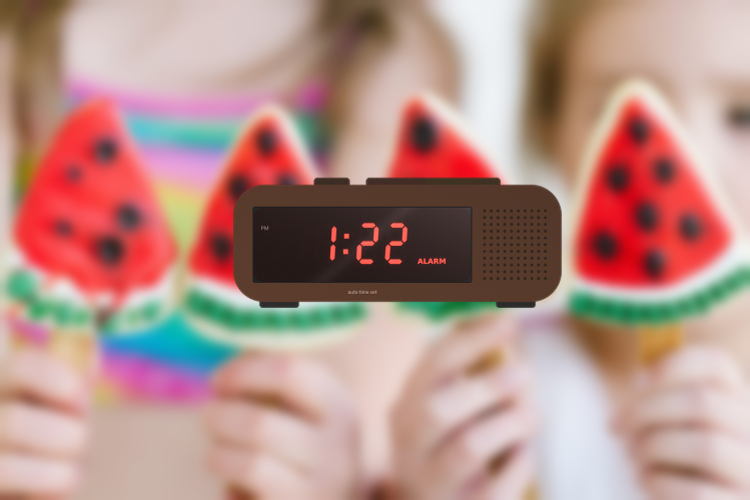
1:22
